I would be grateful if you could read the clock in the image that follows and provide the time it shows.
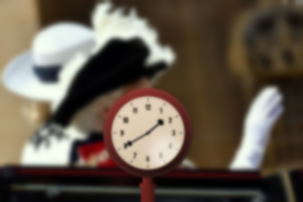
1:40
